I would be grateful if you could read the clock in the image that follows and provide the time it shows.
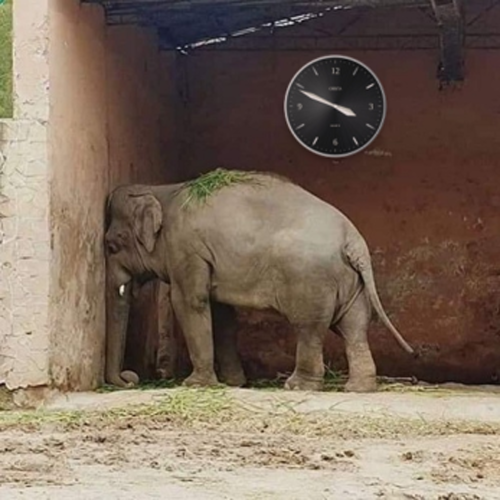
3:49
